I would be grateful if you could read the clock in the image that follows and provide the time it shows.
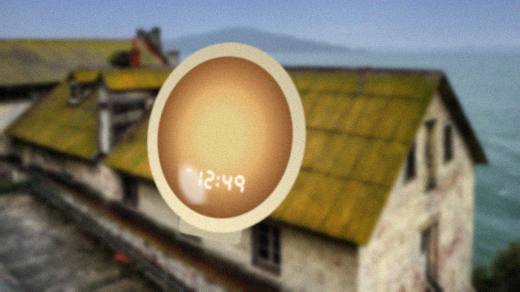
12:49
